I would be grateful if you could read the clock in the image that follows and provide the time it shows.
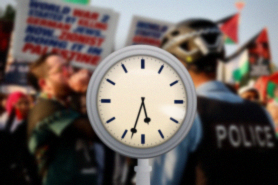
5:33
